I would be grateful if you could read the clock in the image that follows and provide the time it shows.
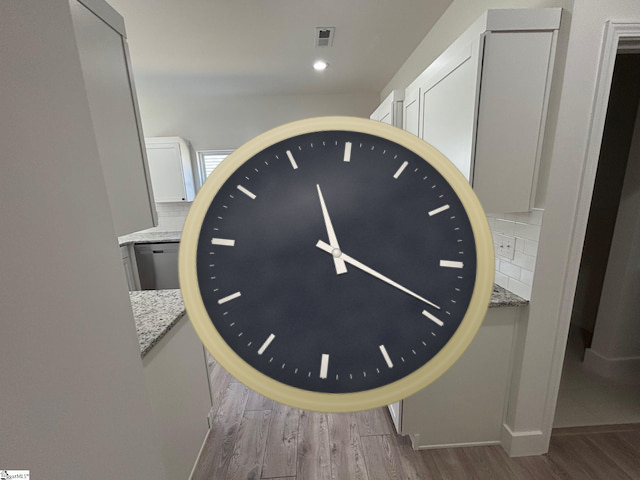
11:19
